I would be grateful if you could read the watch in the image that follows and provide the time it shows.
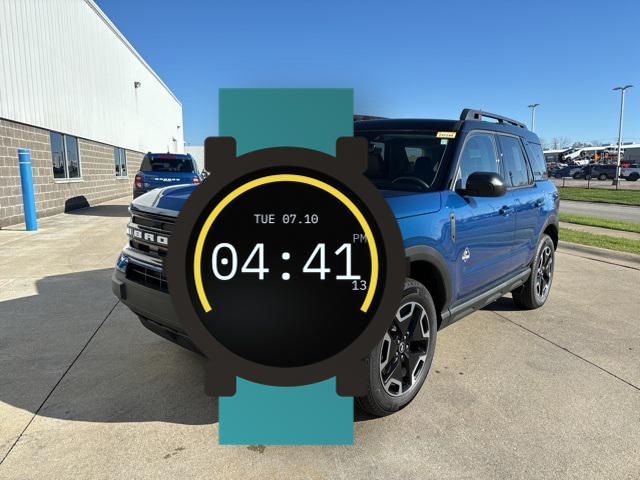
4:41:13
